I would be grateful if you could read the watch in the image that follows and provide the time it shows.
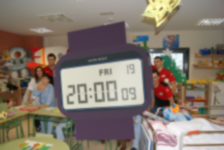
20:00:09
